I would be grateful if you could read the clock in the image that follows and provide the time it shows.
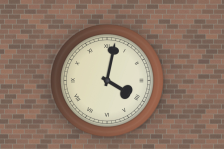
4:02
